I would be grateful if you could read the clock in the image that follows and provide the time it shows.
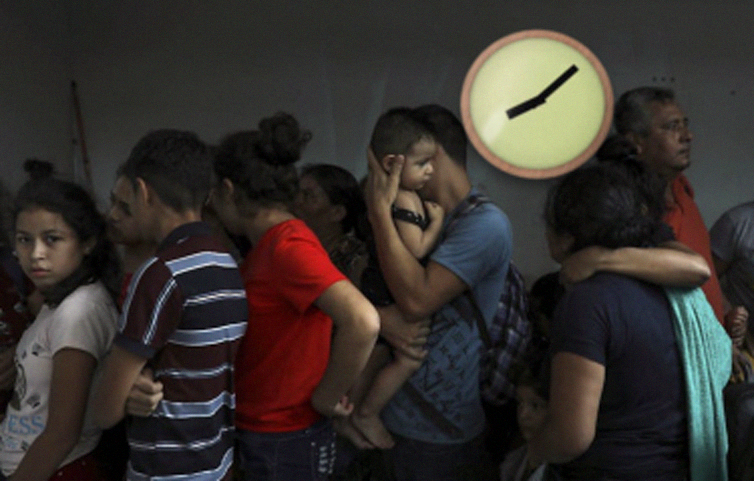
8:08
